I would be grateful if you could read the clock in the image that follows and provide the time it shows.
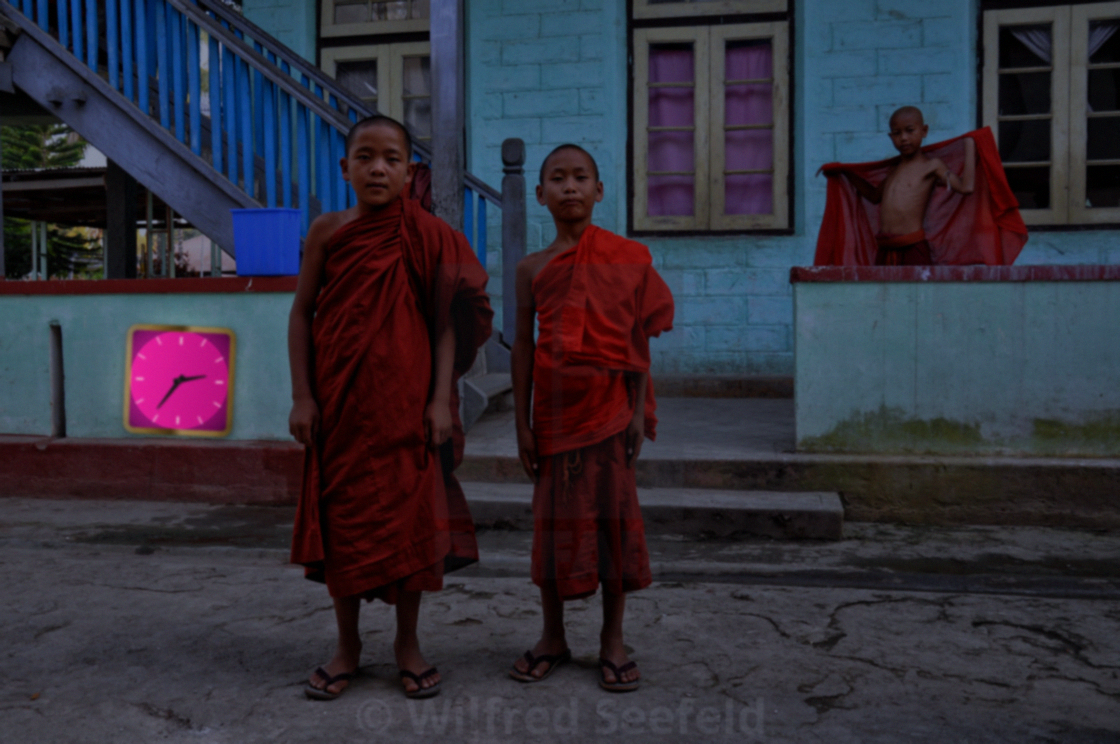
2:36
